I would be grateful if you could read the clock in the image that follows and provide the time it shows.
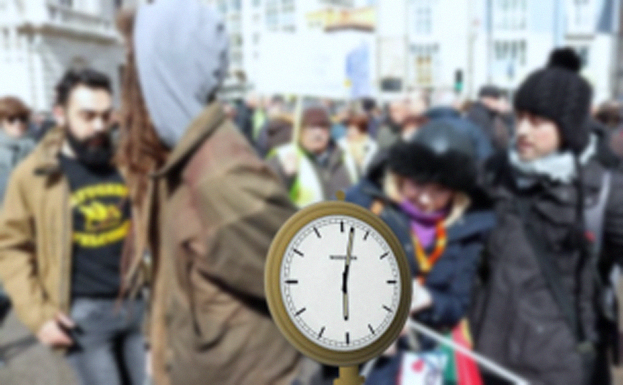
6:02
